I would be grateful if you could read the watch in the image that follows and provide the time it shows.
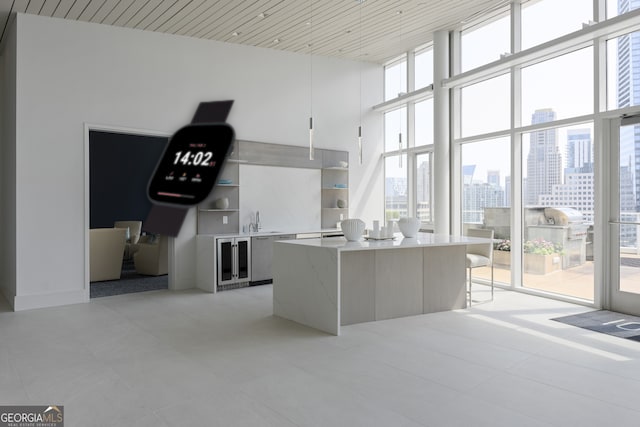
14:02
